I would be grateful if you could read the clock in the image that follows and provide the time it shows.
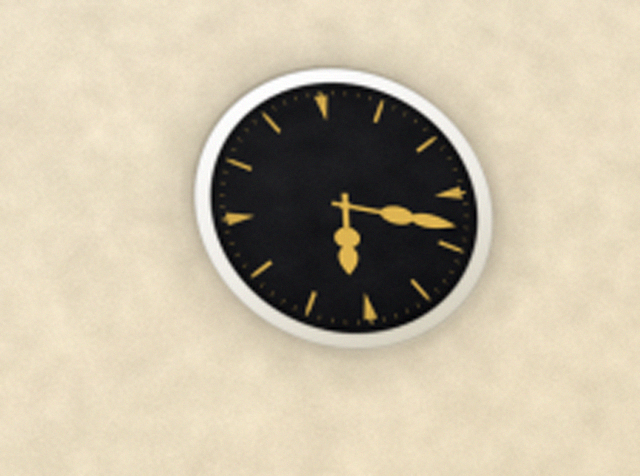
6:18
